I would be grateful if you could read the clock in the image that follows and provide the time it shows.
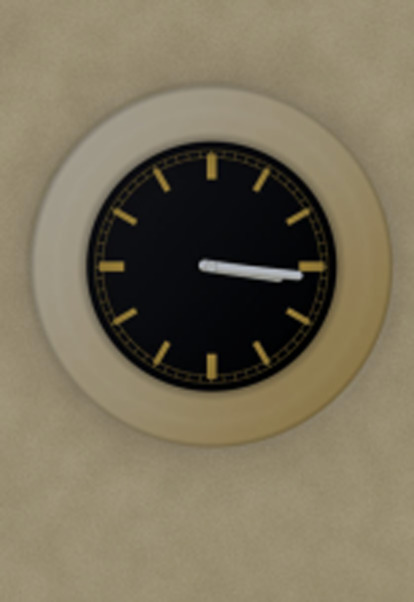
3:16
